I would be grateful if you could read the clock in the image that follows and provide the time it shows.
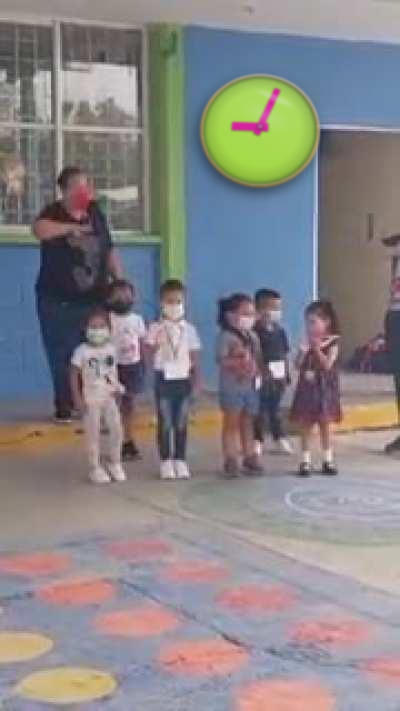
9:04
